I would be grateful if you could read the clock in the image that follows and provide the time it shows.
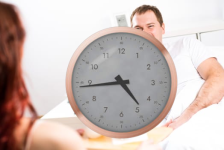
4:44
